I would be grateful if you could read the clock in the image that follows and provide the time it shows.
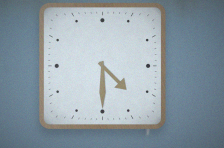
4:30
